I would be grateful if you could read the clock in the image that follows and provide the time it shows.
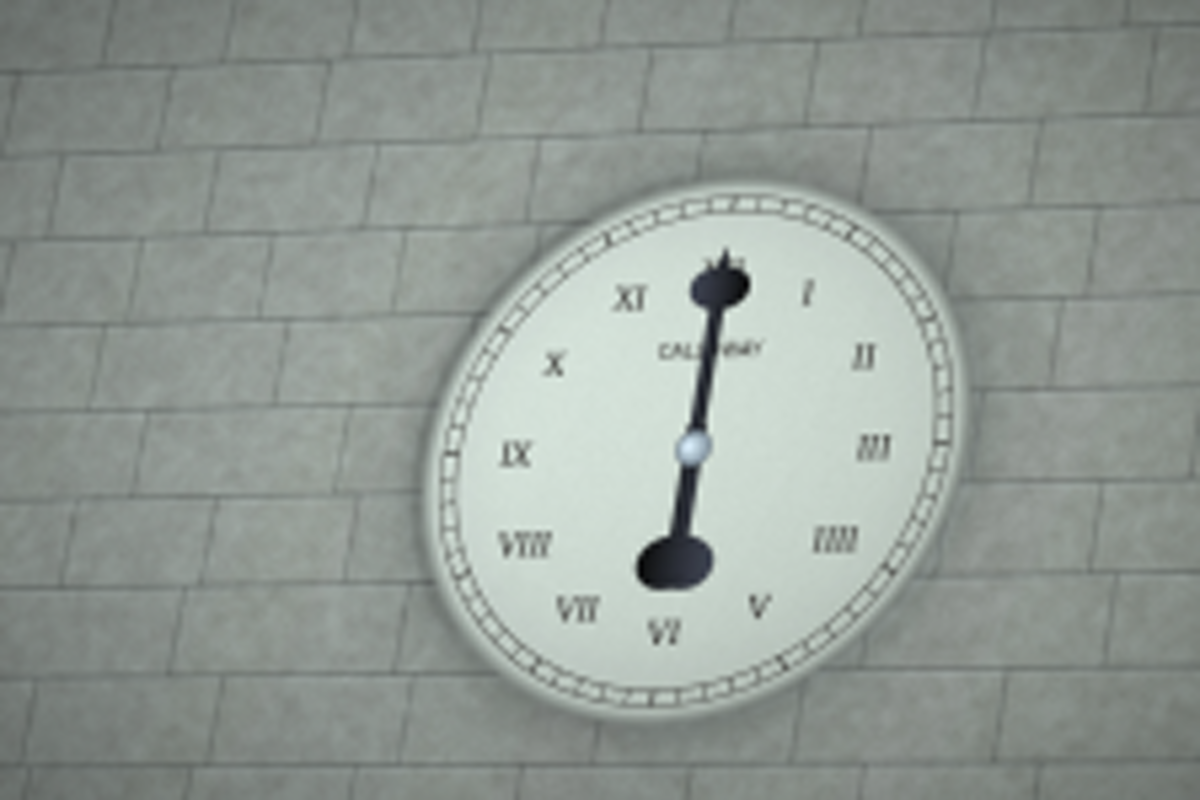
6:00
